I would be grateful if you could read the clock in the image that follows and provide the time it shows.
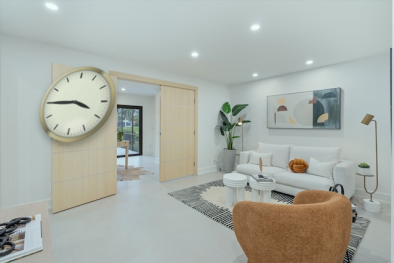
3:45
